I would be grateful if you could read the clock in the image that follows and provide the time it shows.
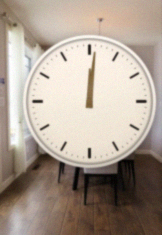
12:01
